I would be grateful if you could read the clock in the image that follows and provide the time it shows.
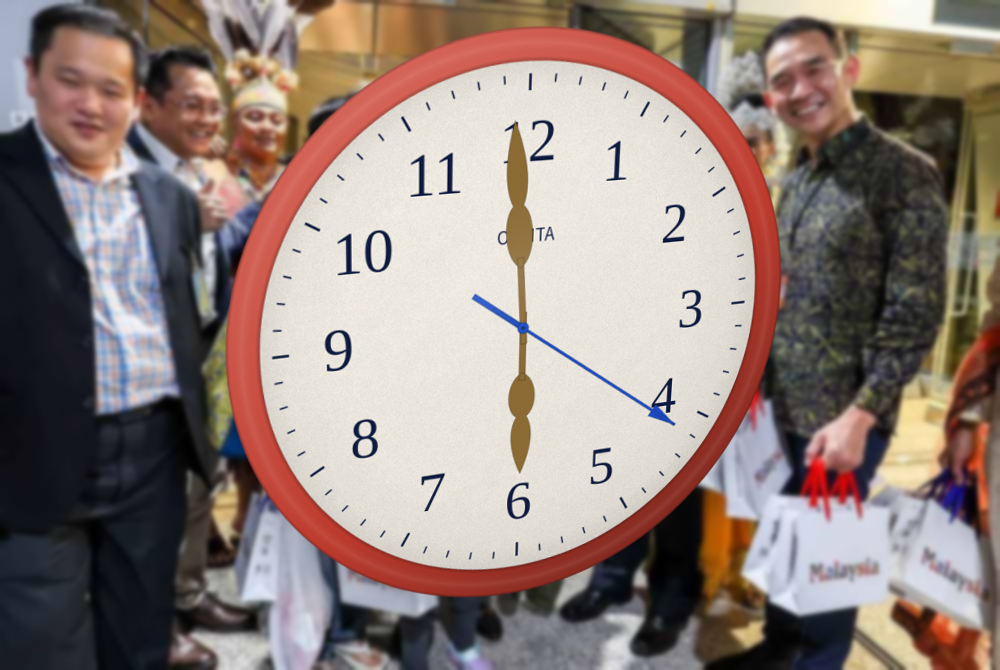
5:59:21
